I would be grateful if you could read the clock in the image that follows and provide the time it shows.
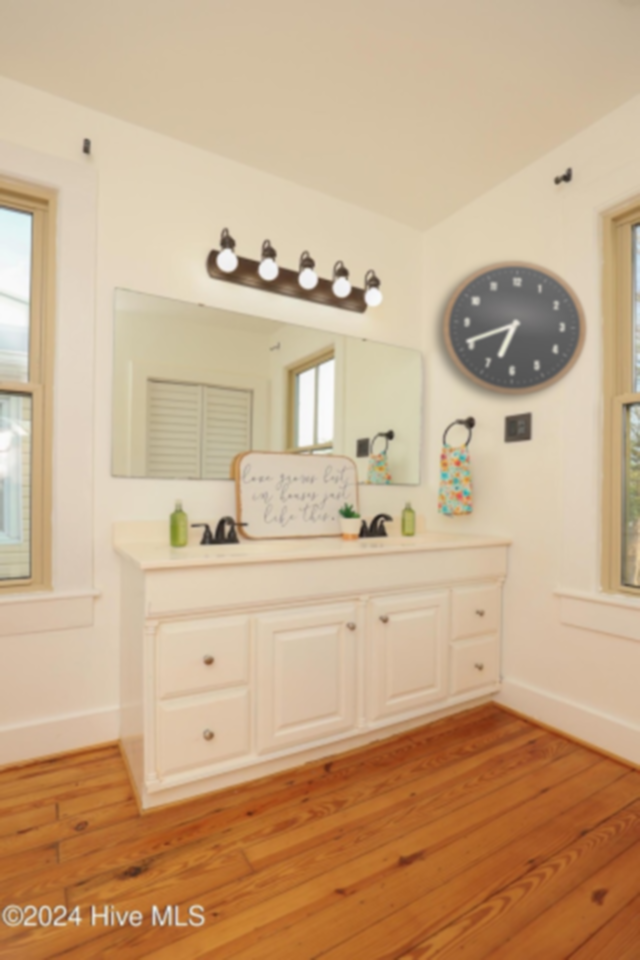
6:41
